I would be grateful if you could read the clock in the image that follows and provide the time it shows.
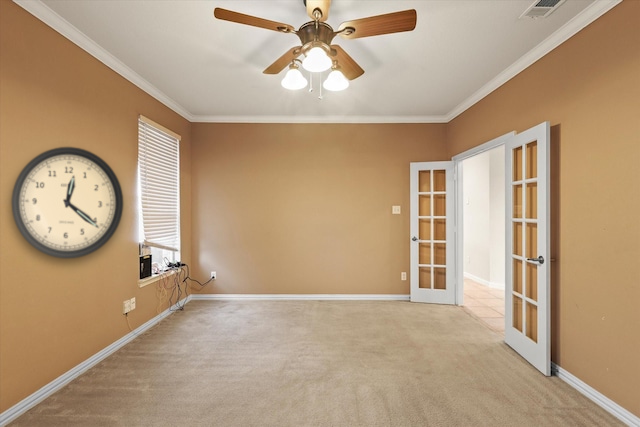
12:21
